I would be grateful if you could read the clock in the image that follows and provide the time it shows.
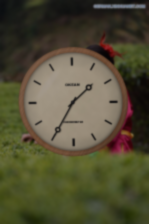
1:35
